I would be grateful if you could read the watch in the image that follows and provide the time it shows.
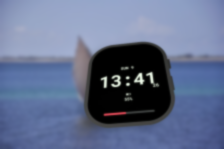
13:41
